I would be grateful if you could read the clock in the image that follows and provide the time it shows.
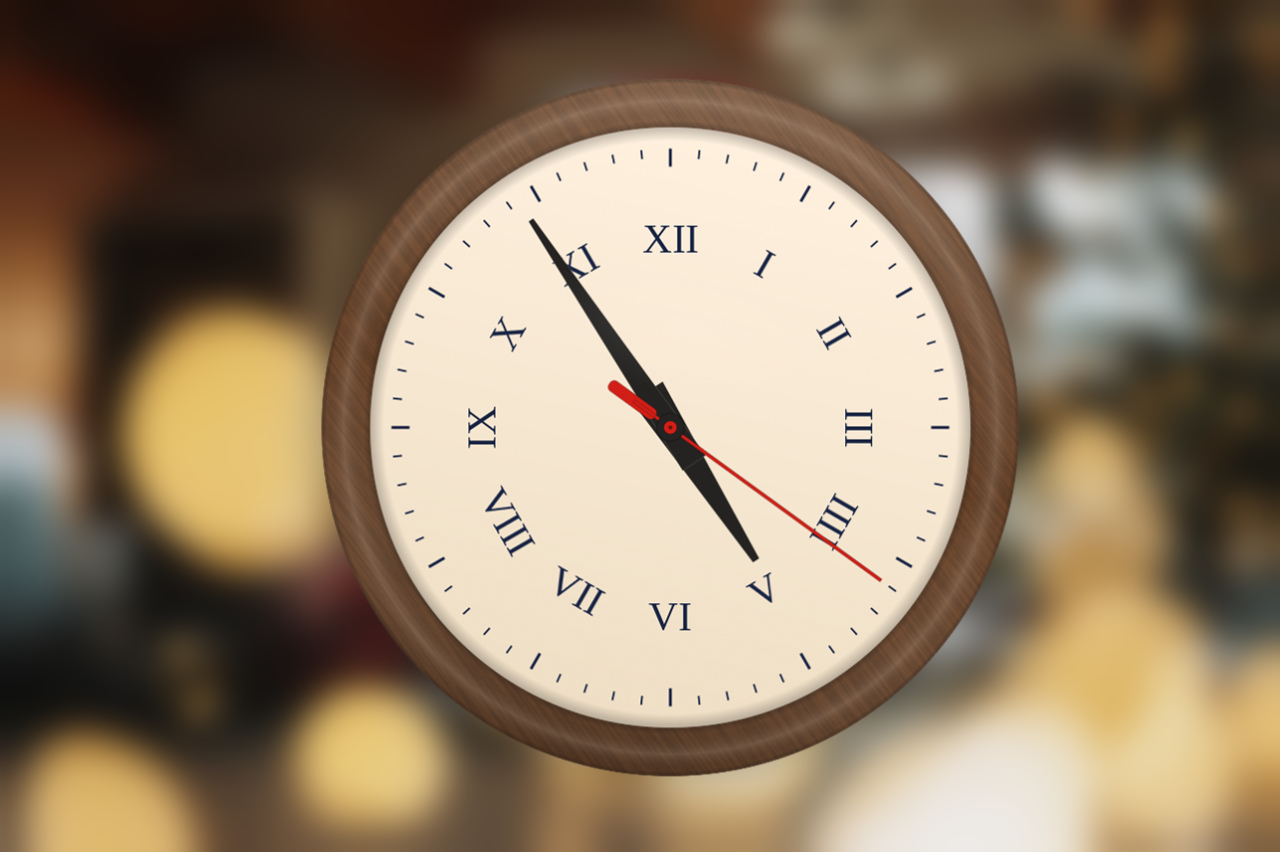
4:54:21
